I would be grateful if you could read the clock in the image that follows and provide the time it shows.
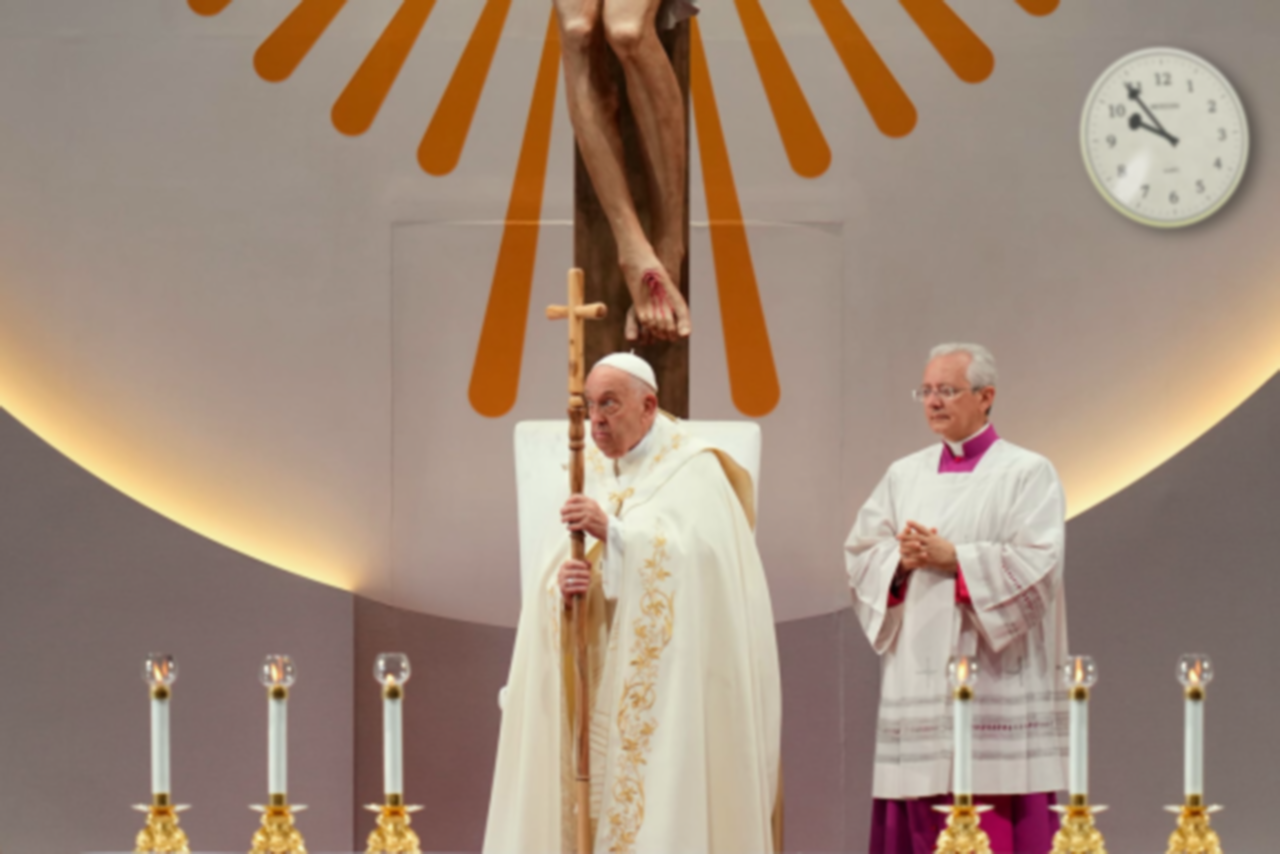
9:54
